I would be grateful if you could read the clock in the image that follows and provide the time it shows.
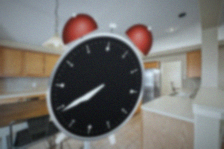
7:39
